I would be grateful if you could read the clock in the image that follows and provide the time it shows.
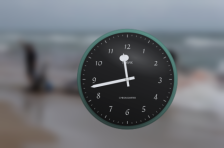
11:43
